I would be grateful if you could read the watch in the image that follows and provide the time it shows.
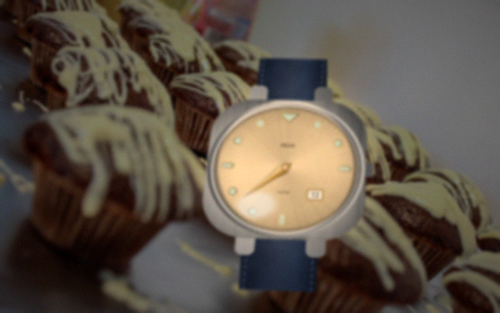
7:38
